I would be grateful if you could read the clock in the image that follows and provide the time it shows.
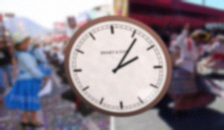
2:06
